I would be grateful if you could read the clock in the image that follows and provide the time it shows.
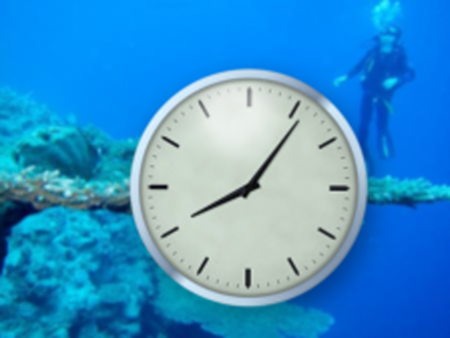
8:06
